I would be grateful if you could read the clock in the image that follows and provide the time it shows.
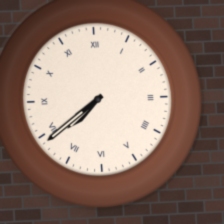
7:39
